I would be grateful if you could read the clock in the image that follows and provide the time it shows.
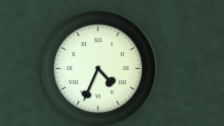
4:34
